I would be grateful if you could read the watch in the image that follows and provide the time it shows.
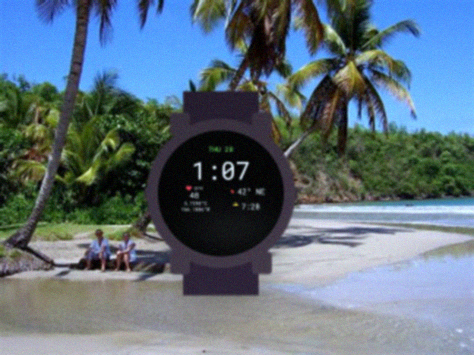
1:07
